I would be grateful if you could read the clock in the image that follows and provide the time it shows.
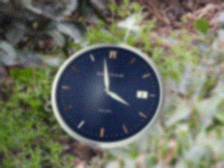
3:58
